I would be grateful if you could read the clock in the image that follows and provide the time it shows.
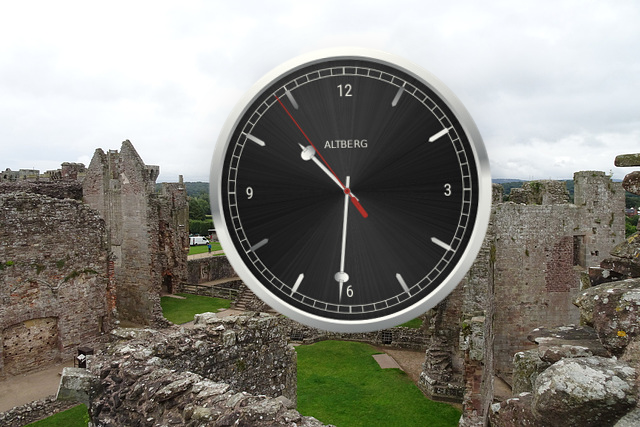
10:30:54
